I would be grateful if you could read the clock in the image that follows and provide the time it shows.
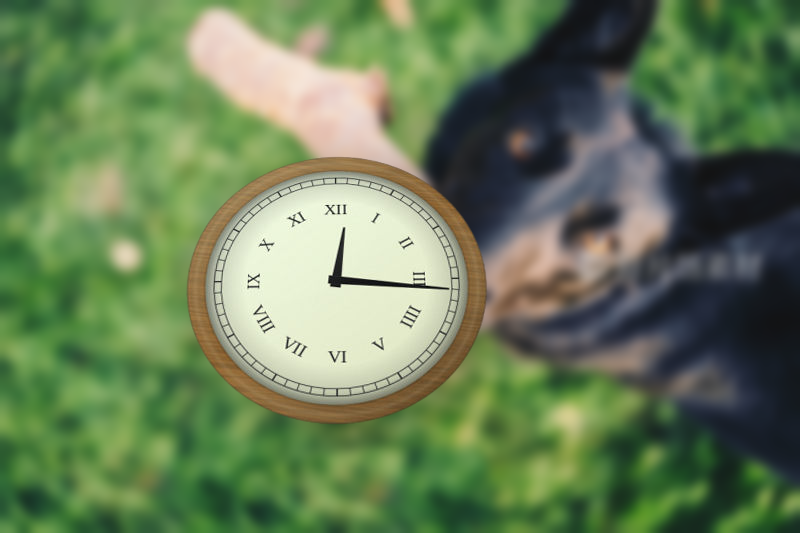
12:16
